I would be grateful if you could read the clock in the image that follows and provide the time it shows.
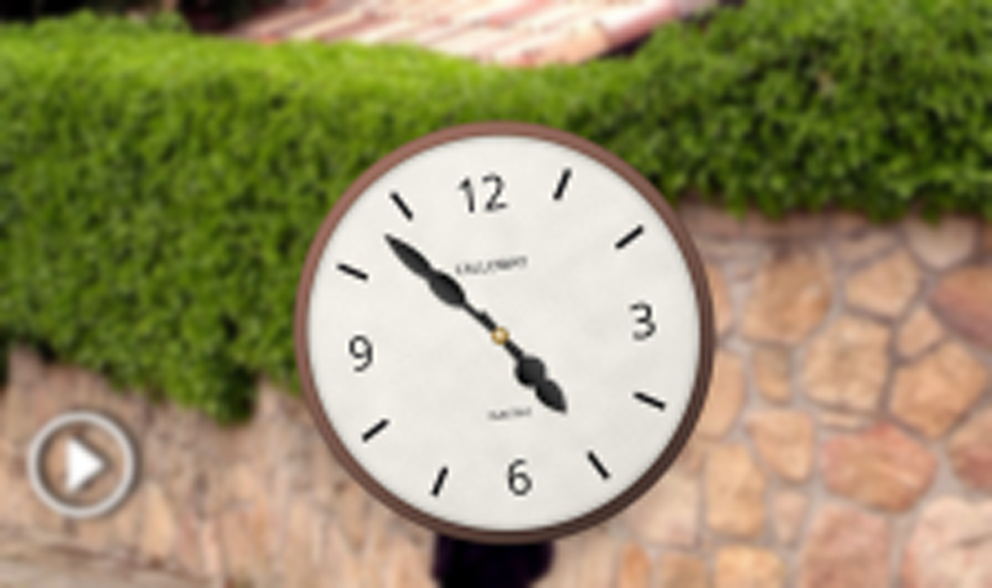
4:53
